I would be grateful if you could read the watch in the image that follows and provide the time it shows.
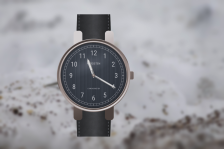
11:20
